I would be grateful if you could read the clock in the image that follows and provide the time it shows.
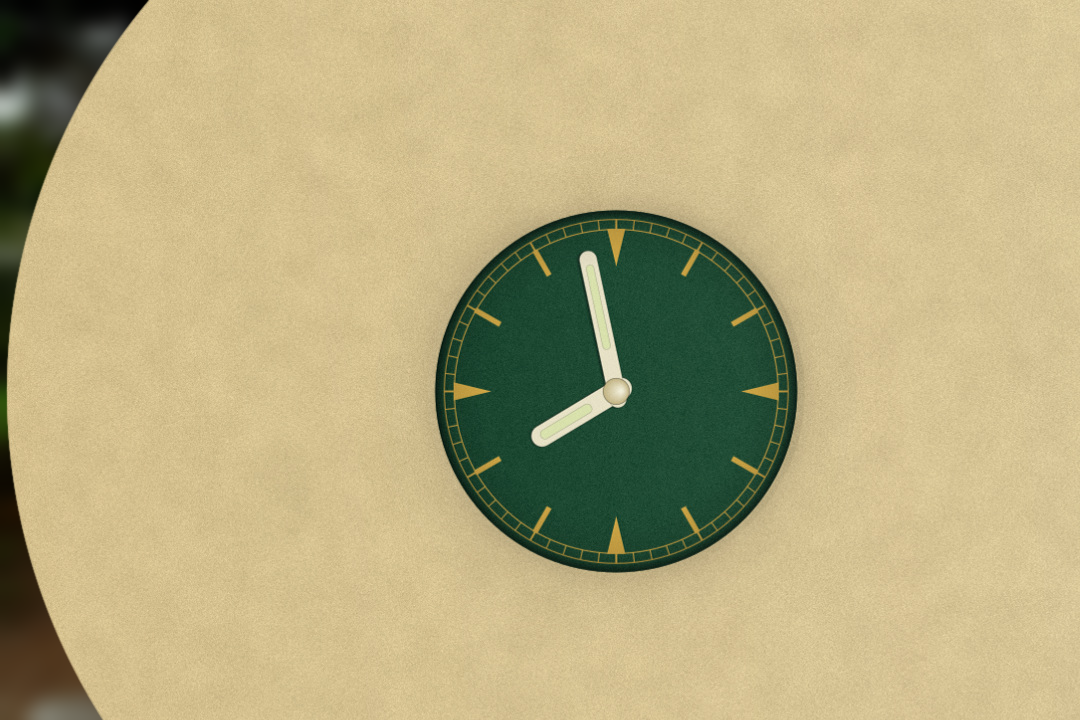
7:58
